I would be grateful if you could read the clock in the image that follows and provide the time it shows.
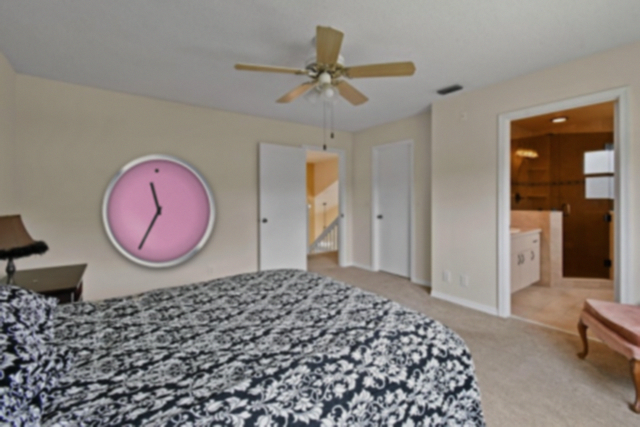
11:35
